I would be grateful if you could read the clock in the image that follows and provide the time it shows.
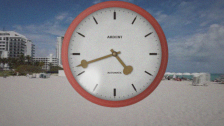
4:42
